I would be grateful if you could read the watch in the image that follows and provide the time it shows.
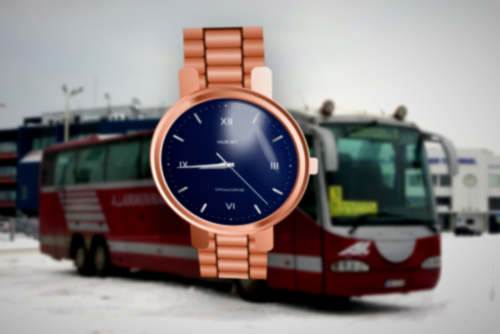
8:44:23
